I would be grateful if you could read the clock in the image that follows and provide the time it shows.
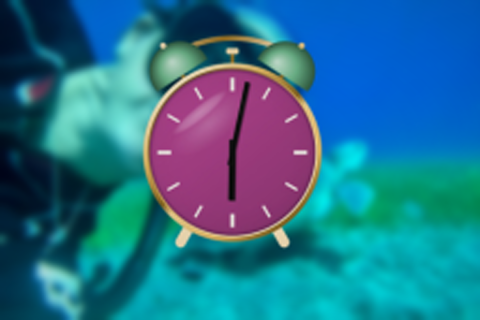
6:02
